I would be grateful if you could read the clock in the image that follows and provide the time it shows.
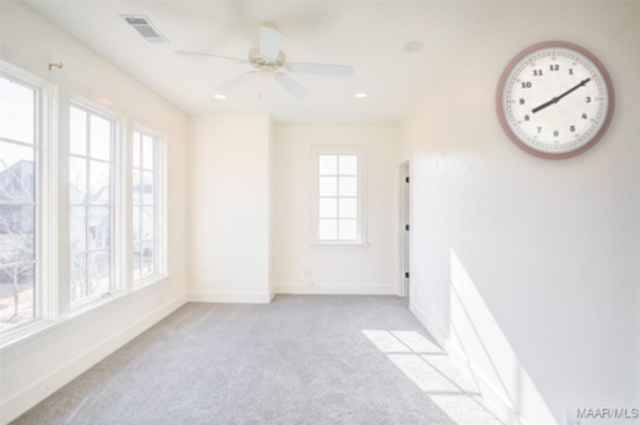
8:10
